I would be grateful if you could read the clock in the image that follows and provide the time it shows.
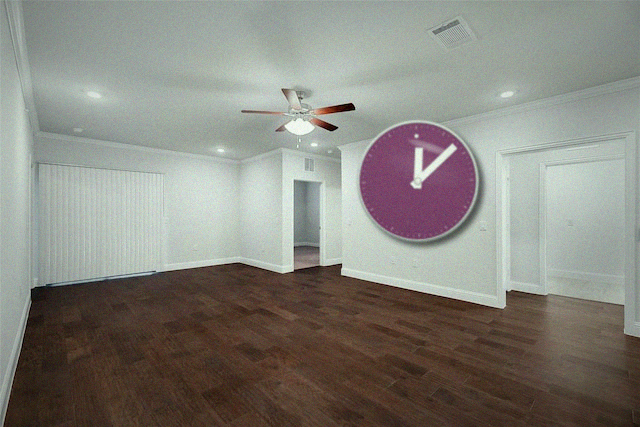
12:08
